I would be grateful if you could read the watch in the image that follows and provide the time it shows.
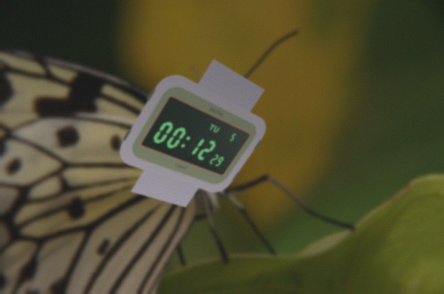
0:12:29
